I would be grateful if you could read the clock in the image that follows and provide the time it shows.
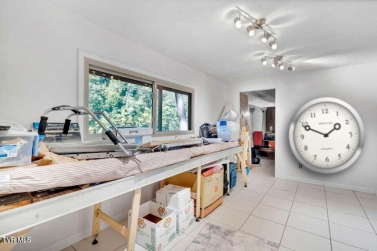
1:49
